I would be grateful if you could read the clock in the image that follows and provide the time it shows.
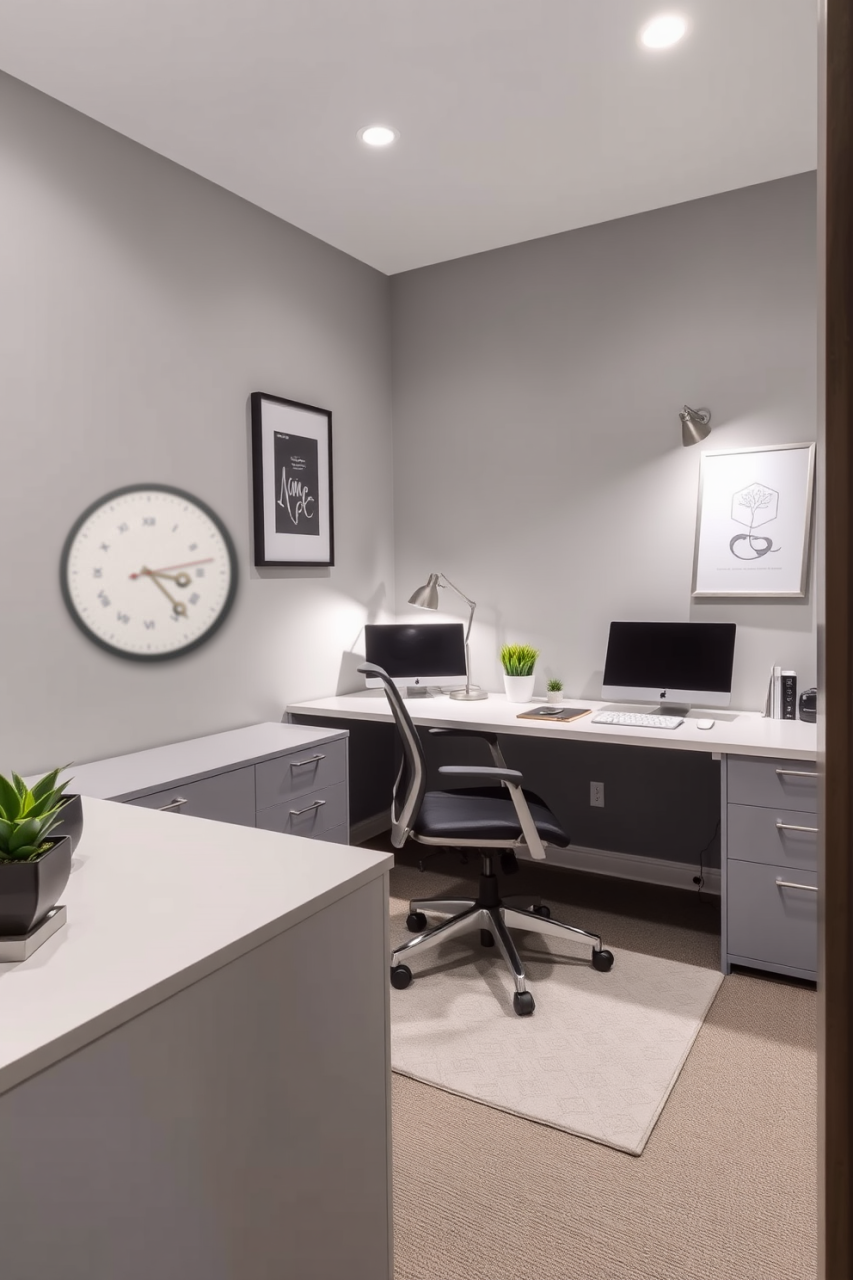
3:23:13
